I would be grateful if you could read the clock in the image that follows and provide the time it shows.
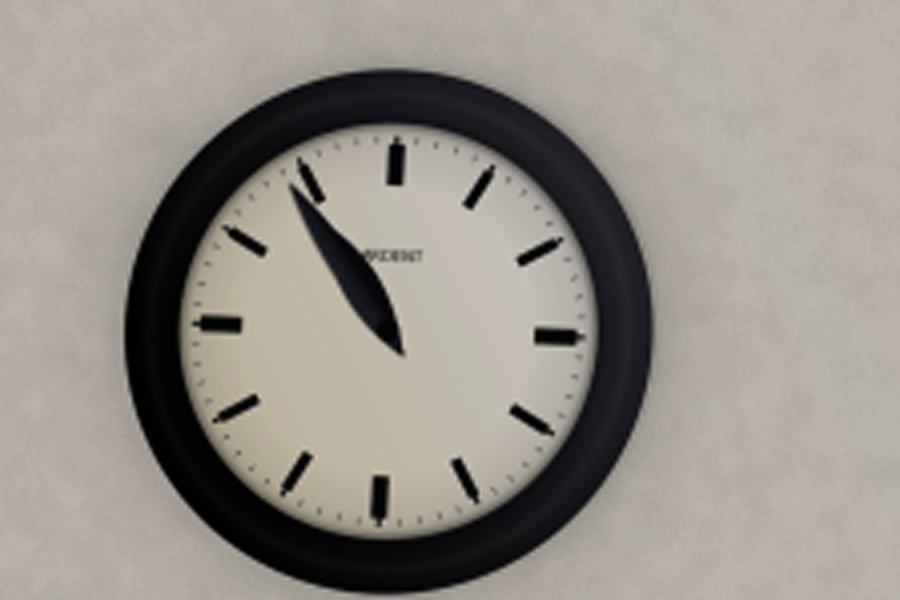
10:54
